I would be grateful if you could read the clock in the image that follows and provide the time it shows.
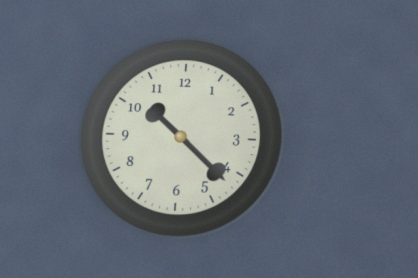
10:22
